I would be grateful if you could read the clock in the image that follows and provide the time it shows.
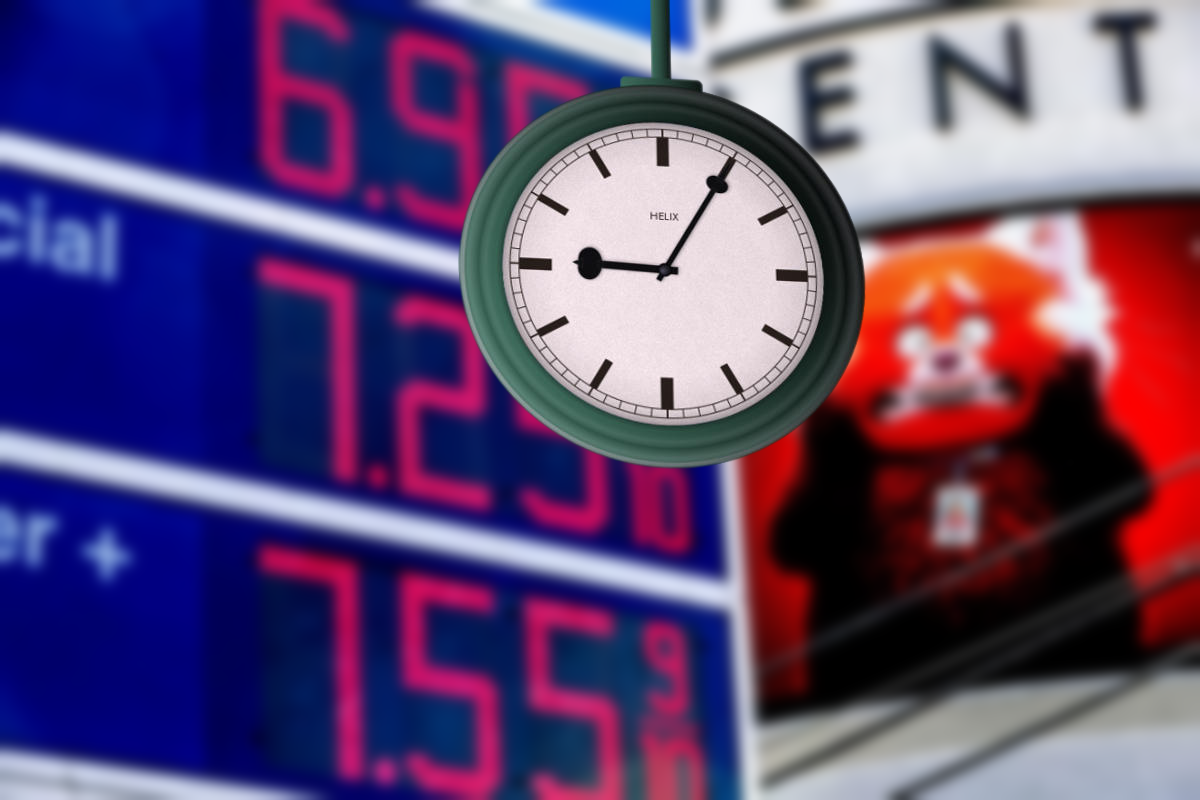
9:05
